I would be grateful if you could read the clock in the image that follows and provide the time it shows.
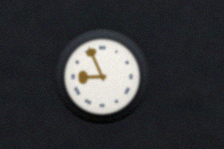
8:56
